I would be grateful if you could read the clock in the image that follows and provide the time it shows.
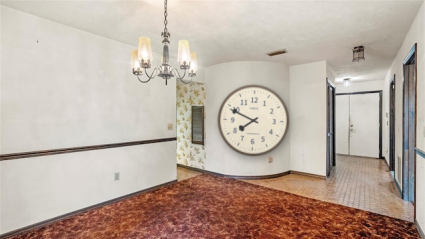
7:49
